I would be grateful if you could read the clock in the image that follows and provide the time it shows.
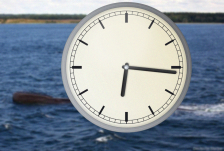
6:16
